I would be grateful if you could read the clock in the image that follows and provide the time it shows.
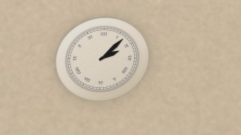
2:07
